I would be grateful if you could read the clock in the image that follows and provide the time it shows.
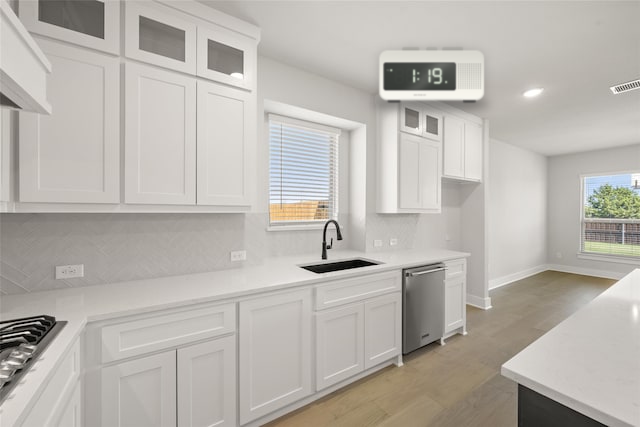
1:19
